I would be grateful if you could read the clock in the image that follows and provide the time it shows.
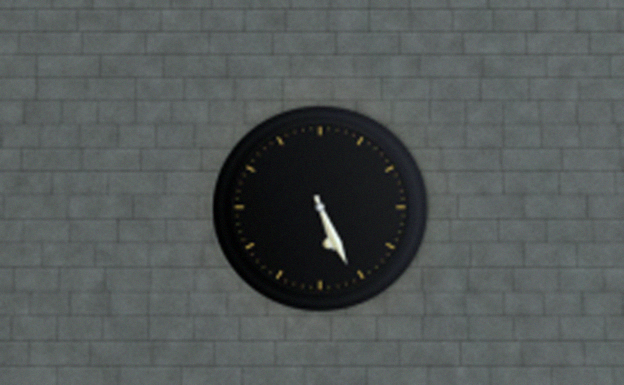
5:26
